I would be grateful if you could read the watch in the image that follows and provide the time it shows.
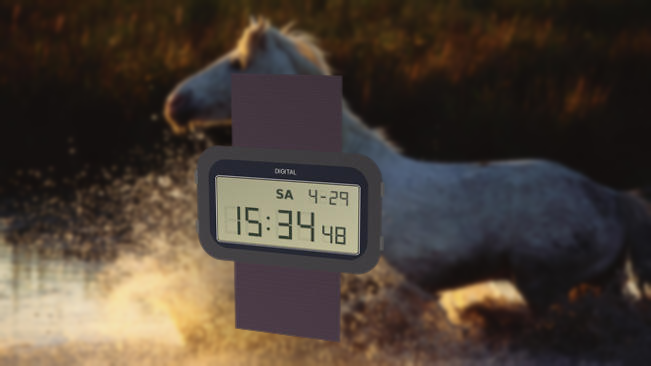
15:34:48
